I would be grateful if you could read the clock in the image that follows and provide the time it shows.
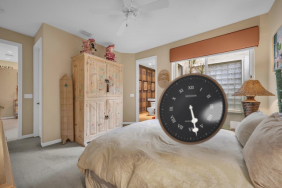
5:28
